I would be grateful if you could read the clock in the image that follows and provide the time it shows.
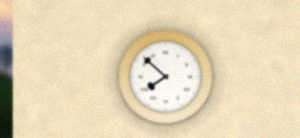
7:52
